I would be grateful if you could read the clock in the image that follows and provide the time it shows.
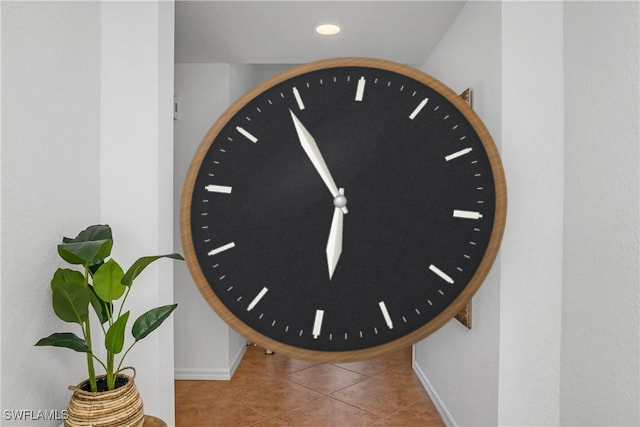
5:54
